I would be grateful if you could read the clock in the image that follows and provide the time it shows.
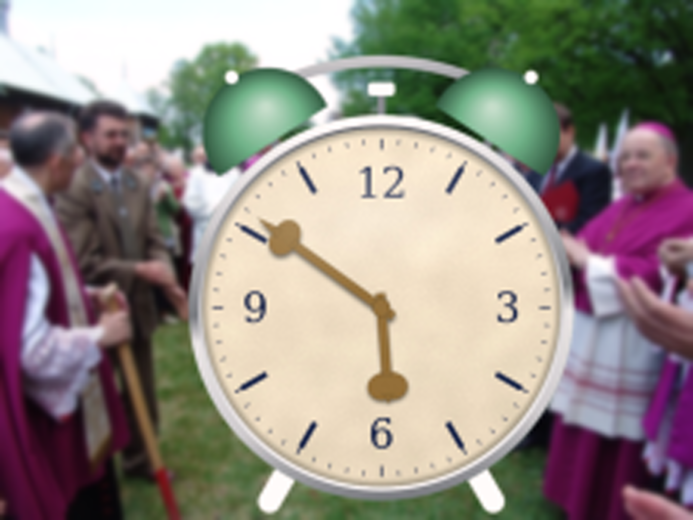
5:51
